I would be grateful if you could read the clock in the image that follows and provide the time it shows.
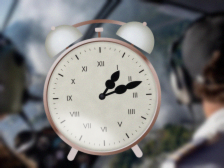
1:12
